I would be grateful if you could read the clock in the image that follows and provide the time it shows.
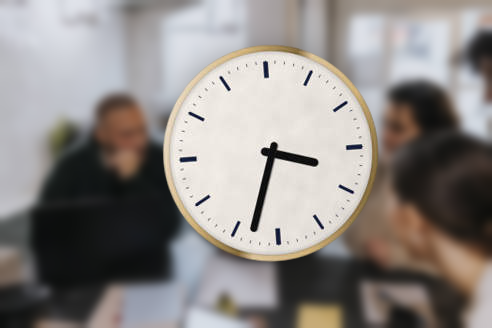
3:33
